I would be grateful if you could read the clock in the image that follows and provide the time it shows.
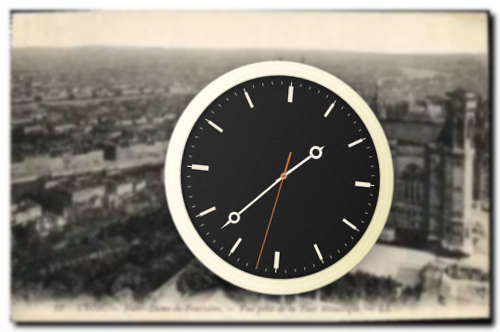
1:37:32
